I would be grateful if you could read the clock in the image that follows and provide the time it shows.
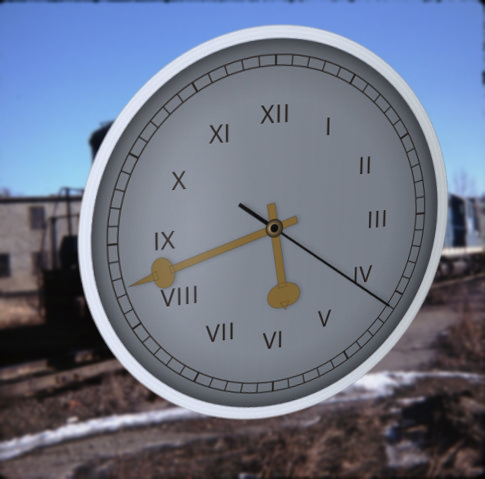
5:42:21
